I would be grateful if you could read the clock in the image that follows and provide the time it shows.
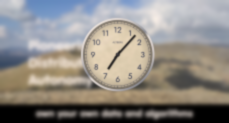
7:07
